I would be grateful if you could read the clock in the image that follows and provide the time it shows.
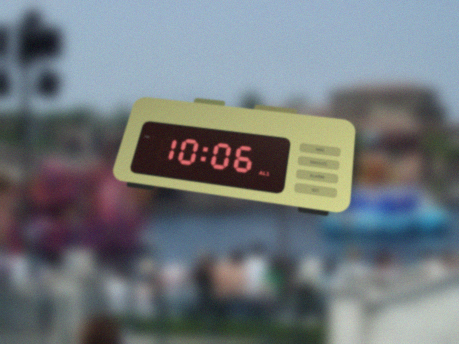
10:06
